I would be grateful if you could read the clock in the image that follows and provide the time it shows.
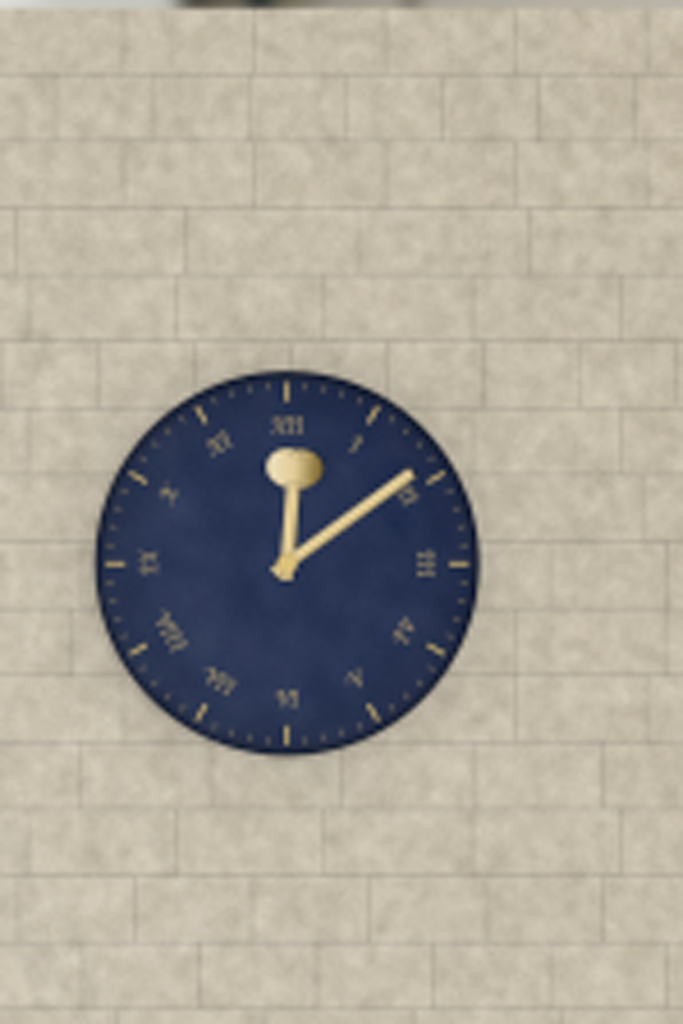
12:09
